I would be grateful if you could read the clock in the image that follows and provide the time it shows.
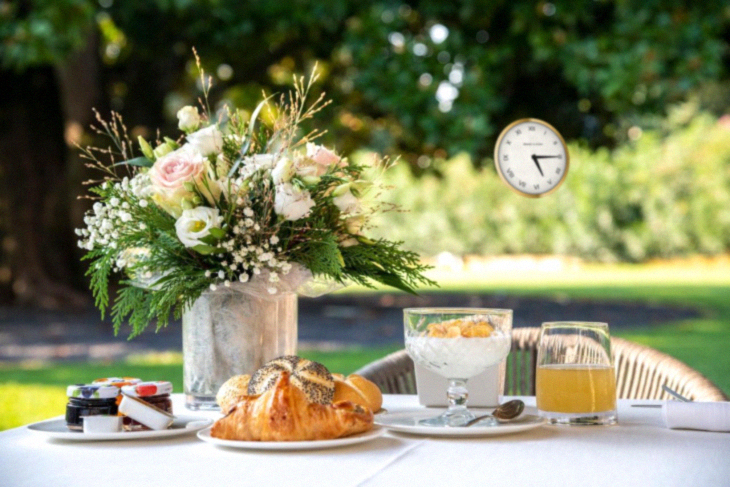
5:15
